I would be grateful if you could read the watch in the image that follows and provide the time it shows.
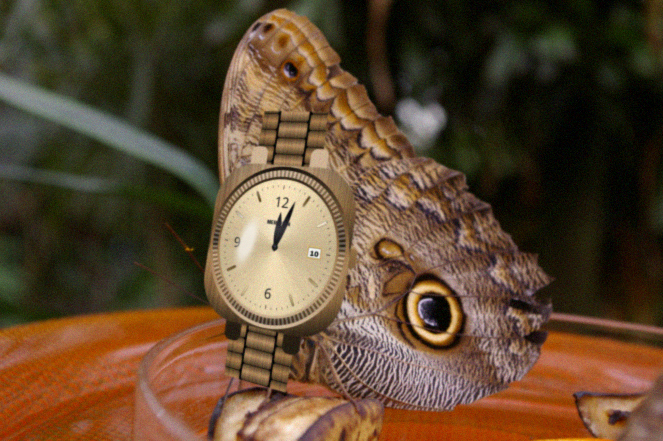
12:03
